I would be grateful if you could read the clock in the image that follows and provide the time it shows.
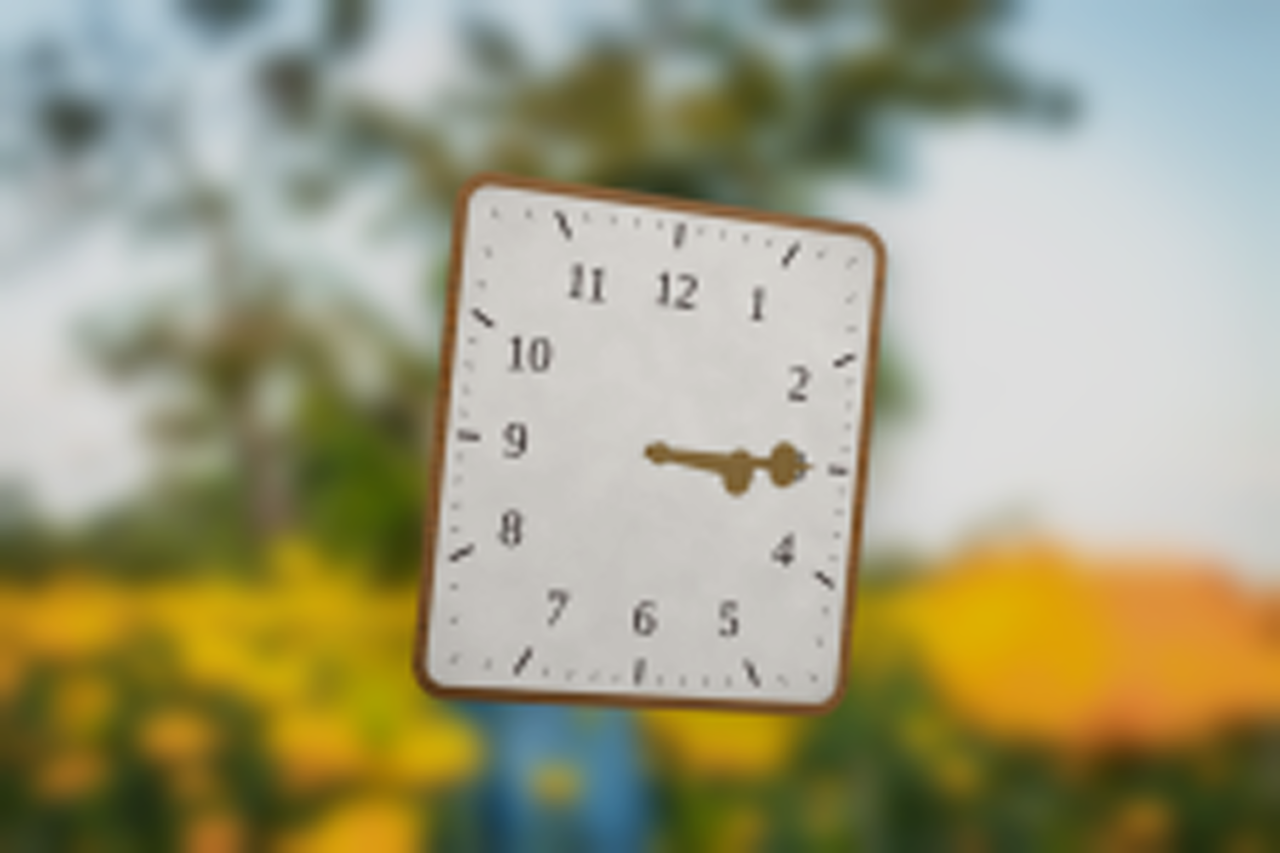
3:15
